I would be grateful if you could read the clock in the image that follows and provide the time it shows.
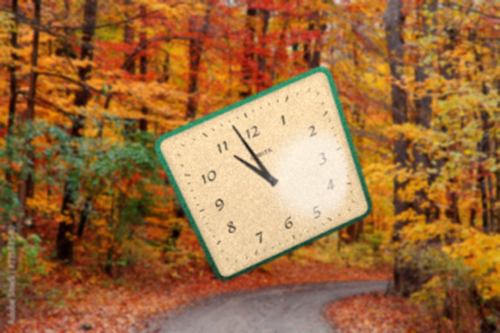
10:58
